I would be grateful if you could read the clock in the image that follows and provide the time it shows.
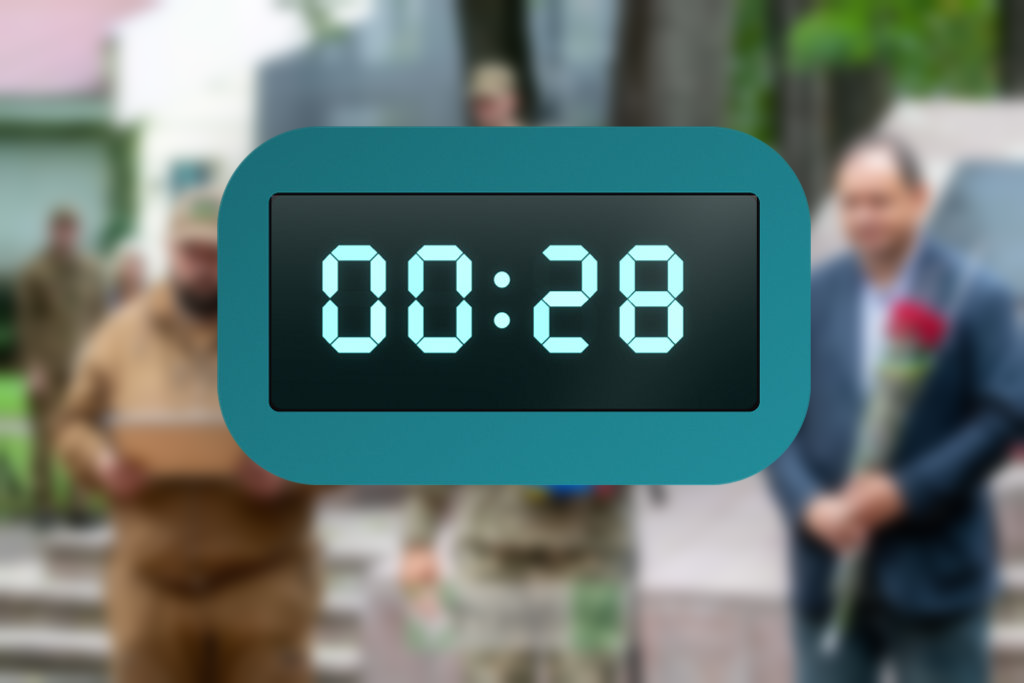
0:28
